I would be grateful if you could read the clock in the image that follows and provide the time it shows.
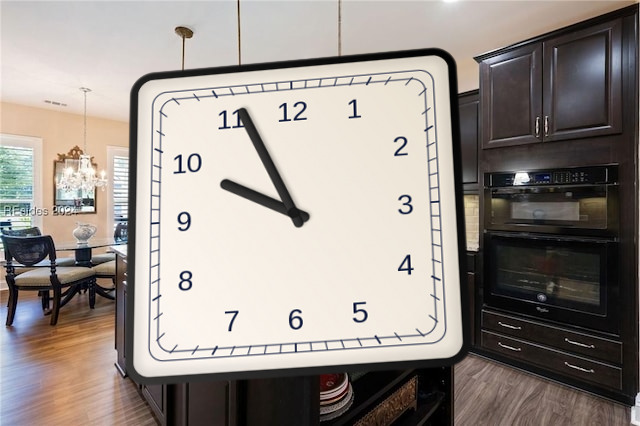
9:56
